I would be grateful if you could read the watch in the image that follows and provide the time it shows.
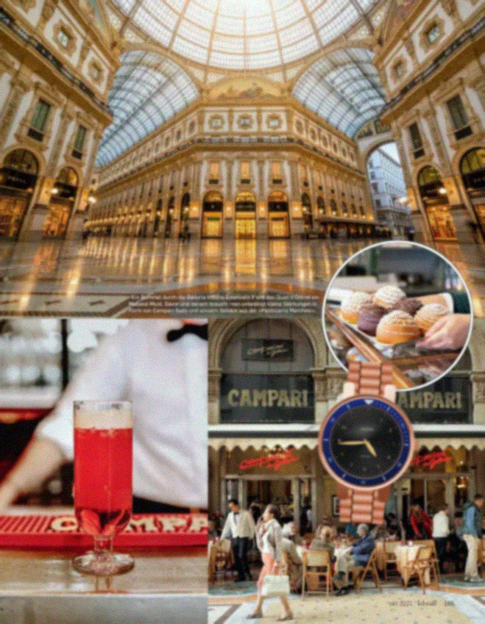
4:44
